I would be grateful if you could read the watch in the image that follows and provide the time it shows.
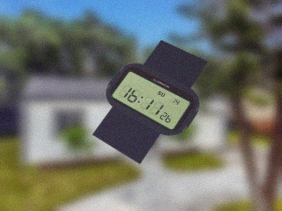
16:11:26
